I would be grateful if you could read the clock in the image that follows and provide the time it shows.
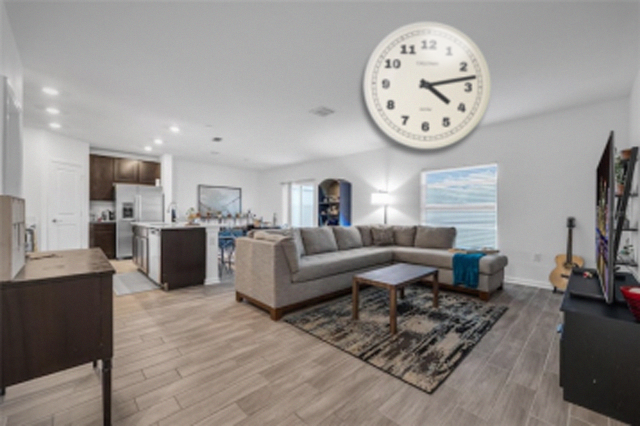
4:13
